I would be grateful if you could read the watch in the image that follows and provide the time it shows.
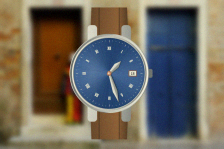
1:27
